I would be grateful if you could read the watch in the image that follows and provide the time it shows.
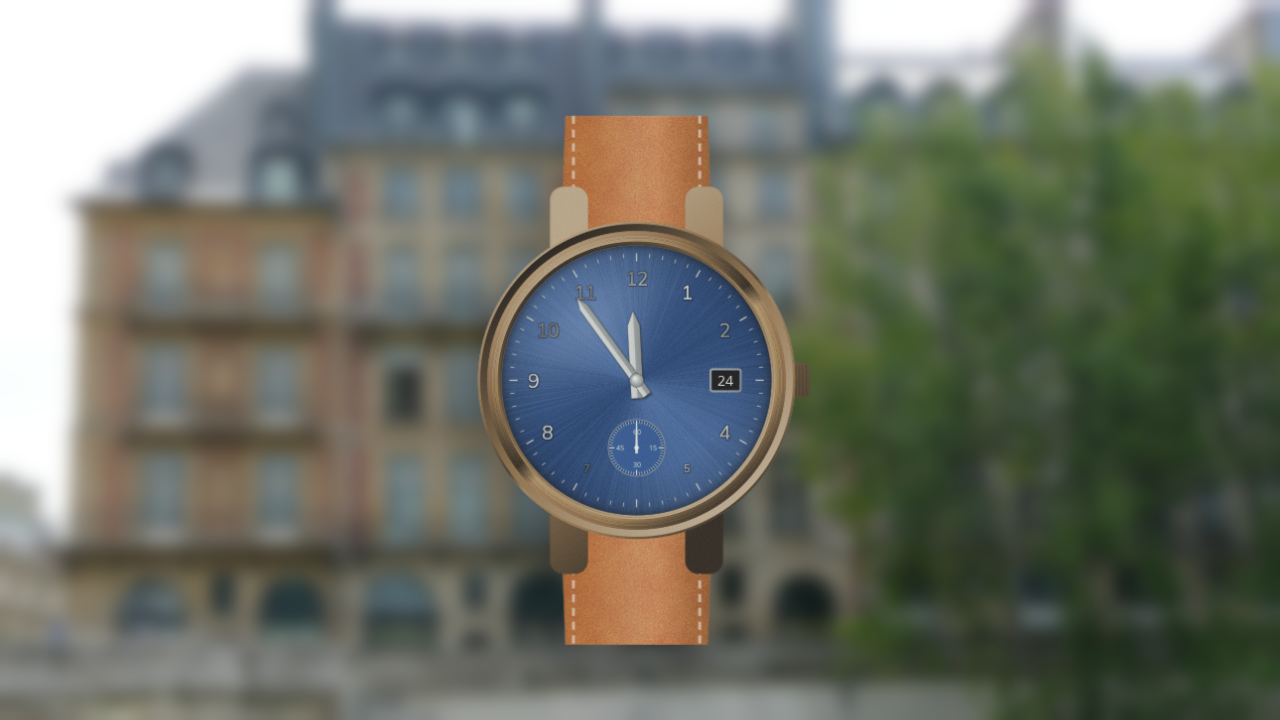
11:54
